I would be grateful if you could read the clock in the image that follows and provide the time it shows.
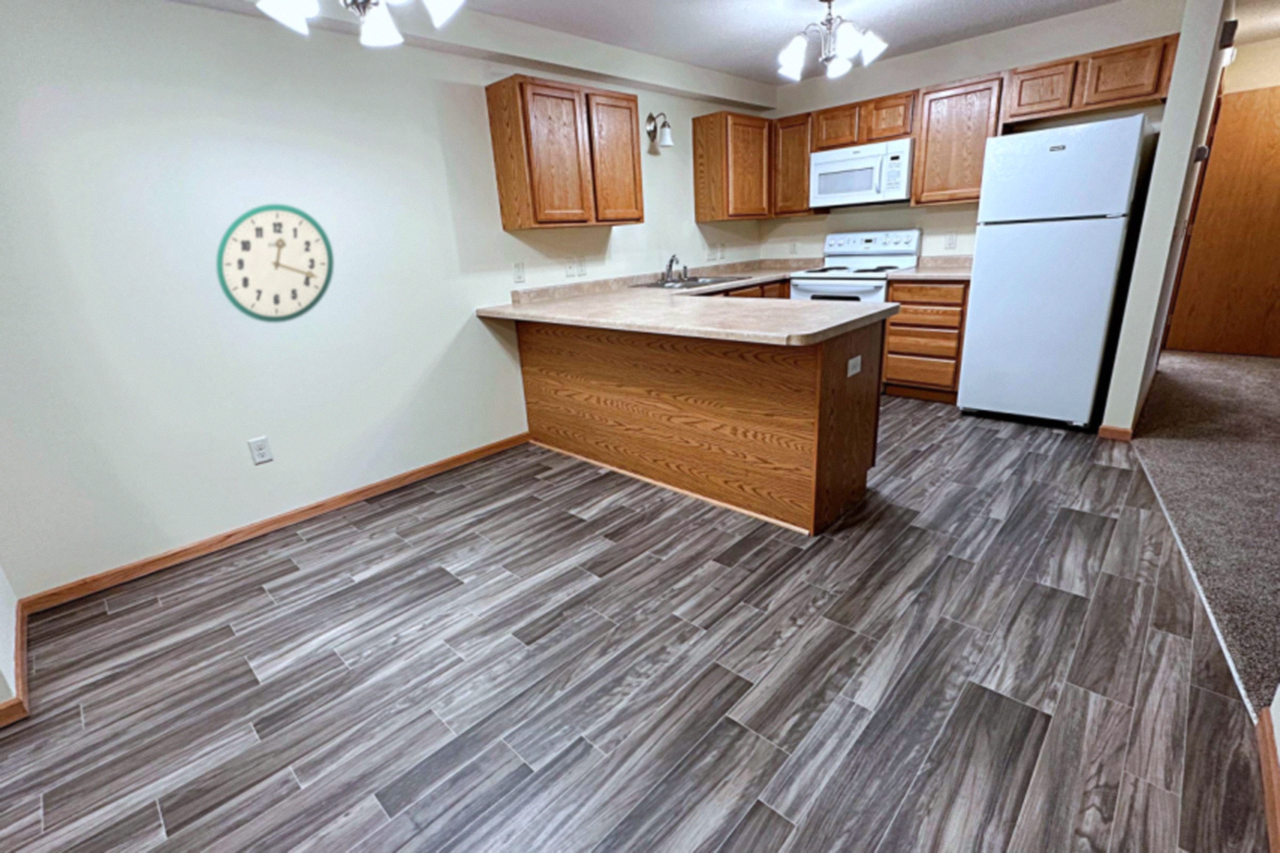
12:18
